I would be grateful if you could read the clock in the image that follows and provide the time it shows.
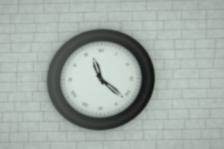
11:22
